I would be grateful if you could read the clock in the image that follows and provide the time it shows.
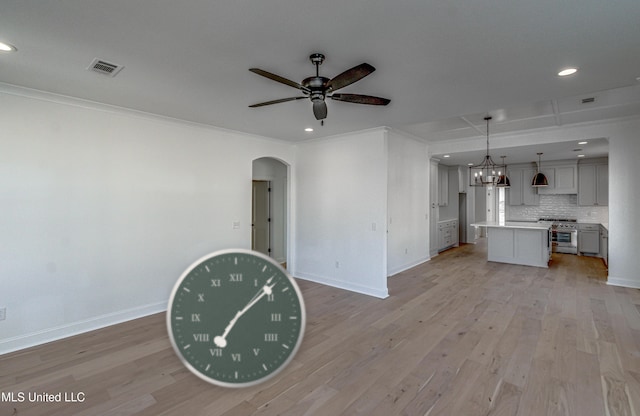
7:08:07
